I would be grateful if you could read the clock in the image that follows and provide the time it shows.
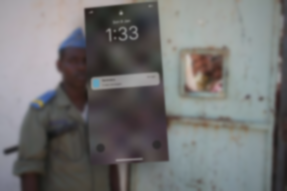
1:33
